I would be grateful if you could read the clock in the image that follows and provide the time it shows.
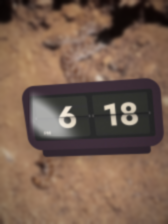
6:18
